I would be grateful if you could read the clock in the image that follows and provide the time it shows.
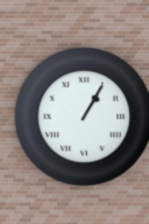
1:05
